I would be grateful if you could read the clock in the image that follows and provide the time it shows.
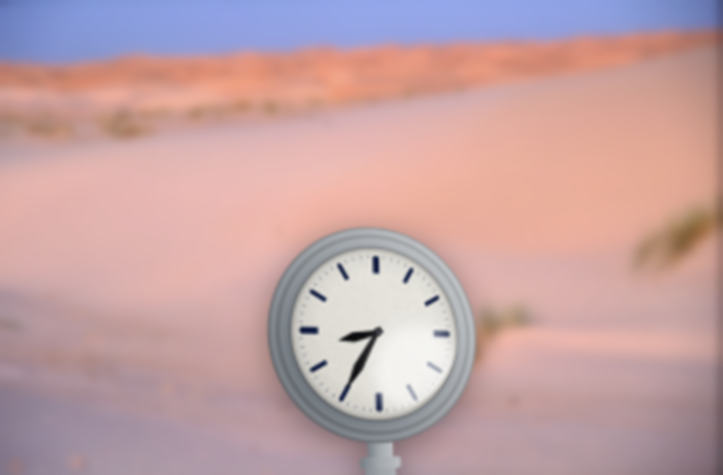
8:35
